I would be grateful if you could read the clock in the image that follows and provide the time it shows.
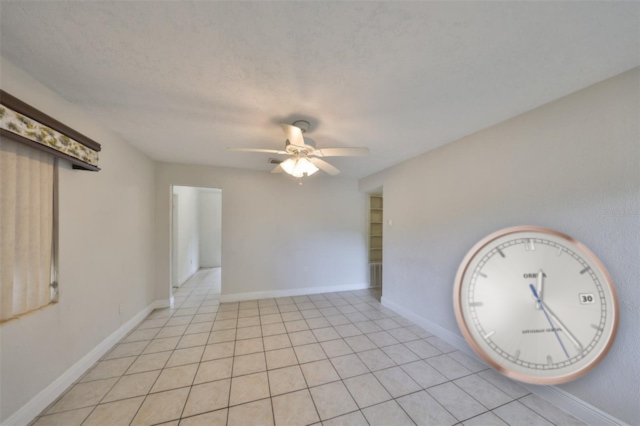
12:24:27
